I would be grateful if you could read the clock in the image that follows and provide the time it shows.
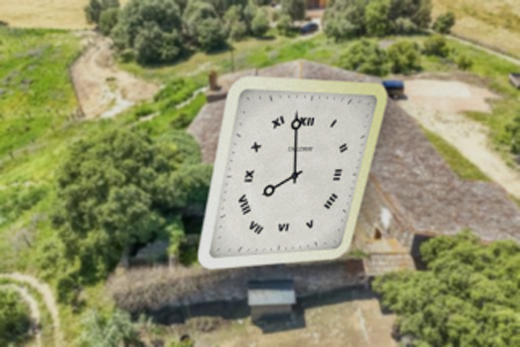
7:58
